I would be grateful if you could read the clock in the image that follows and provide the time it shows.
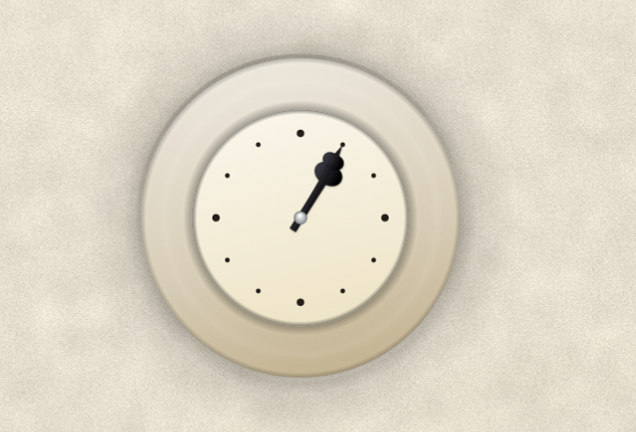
1:05
